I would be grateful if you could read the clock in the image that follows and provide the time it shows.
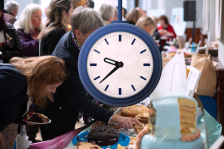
9:38
